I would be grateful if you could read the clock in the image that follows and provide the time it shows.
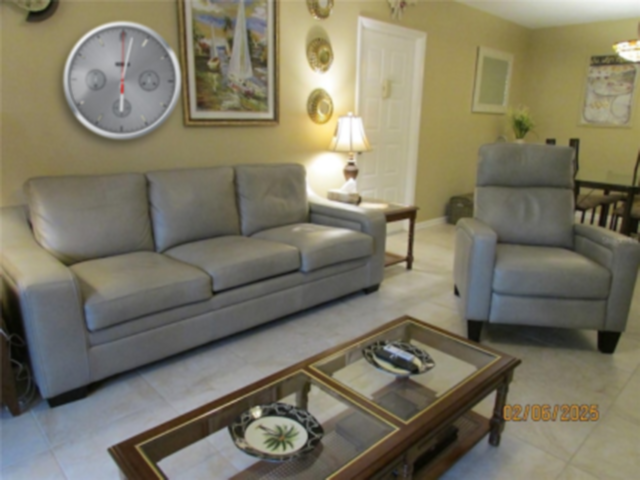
6:02
